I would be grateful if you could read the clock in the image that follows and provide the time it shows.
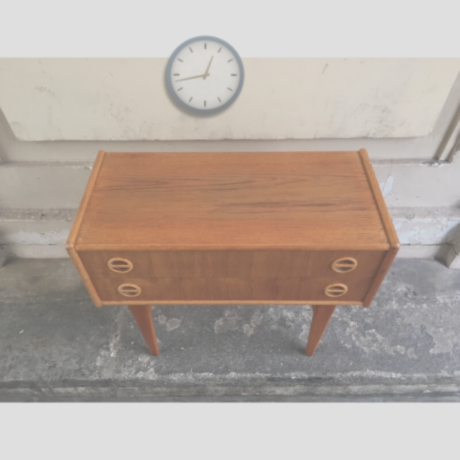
12:43
